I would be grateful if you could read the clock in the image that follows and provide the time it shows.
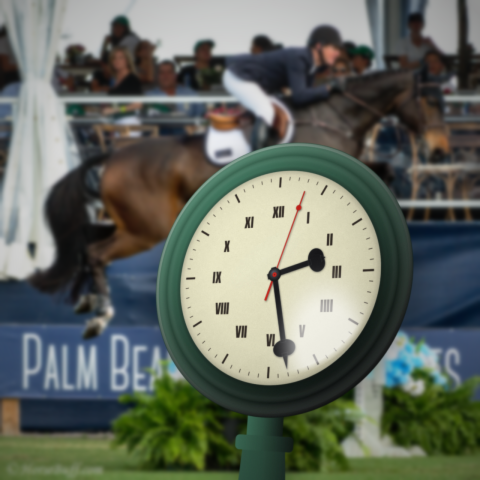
2:28:03
